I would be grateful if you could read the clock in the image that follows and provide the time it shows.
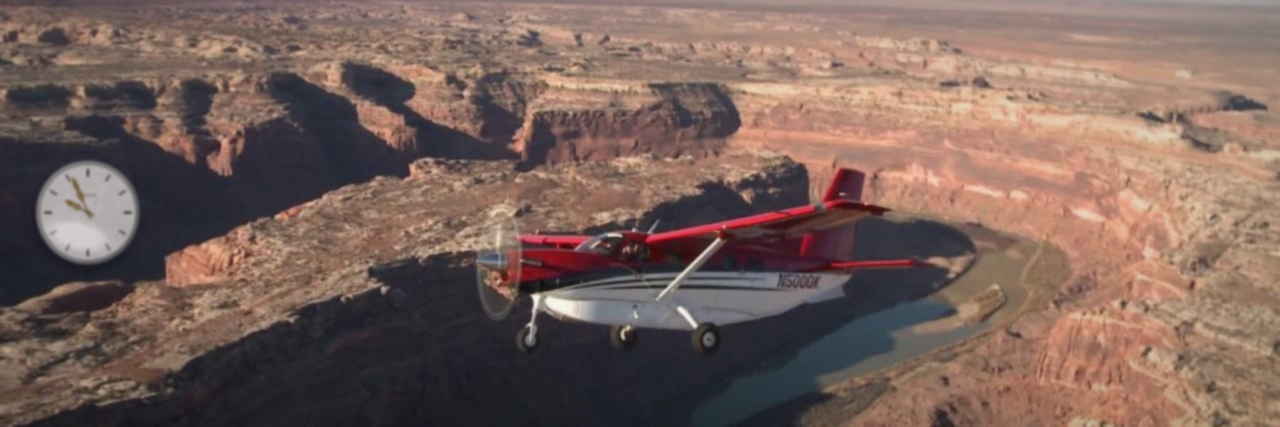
9:56
